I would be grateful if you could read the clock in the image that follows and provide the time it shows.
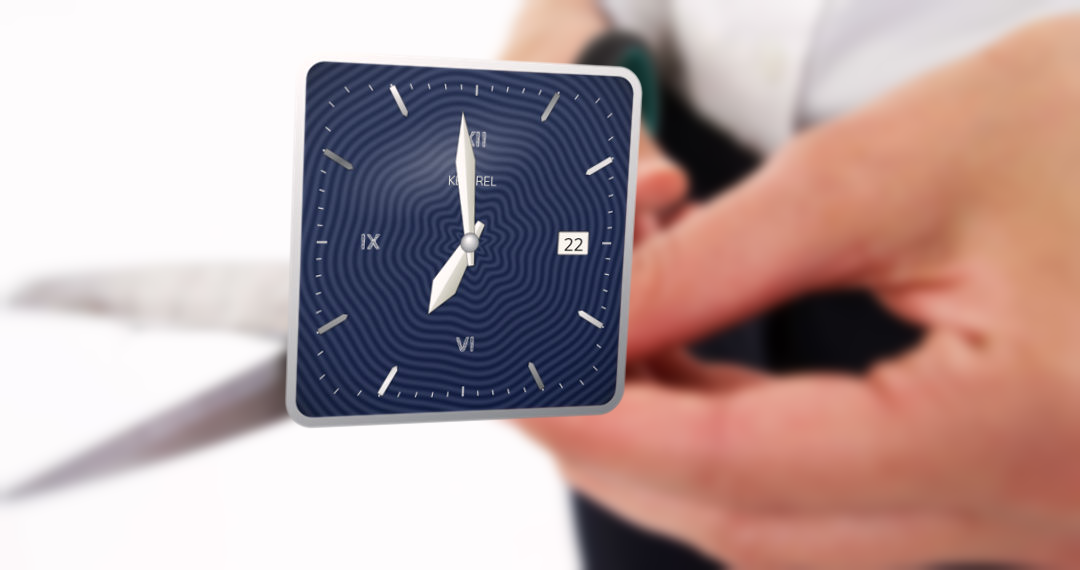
6:59
